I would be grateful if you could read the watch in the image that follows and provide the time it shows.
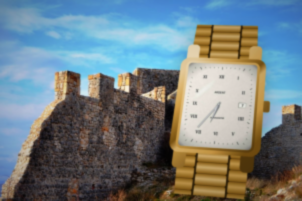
6:36
